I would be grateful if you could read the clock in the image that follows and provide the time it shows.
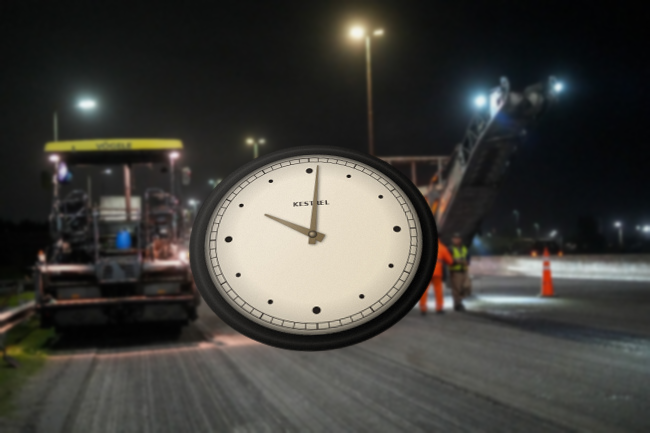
10:01
